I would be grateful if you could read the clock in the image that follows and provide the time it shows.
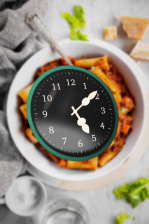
5:09
